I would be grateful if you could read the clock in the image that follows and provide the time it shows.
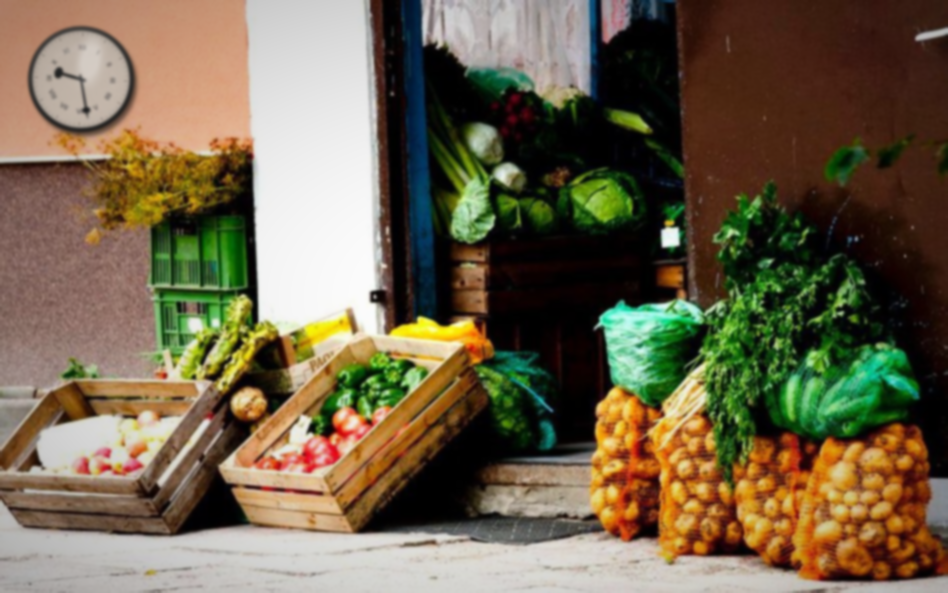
9:28
